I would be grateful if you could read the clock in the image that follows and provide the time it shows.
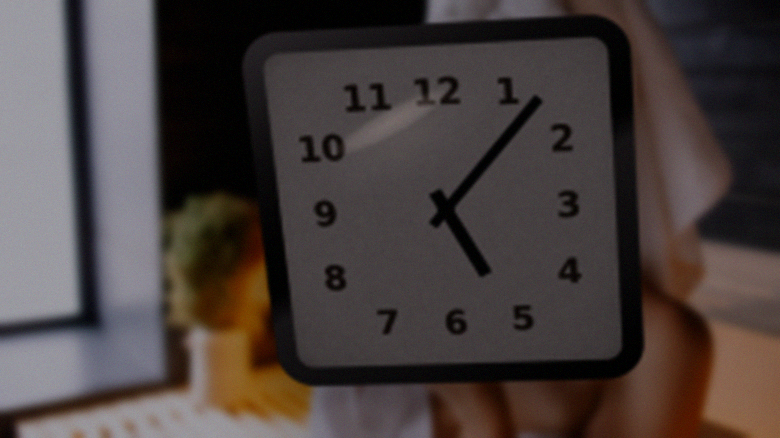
5:07
